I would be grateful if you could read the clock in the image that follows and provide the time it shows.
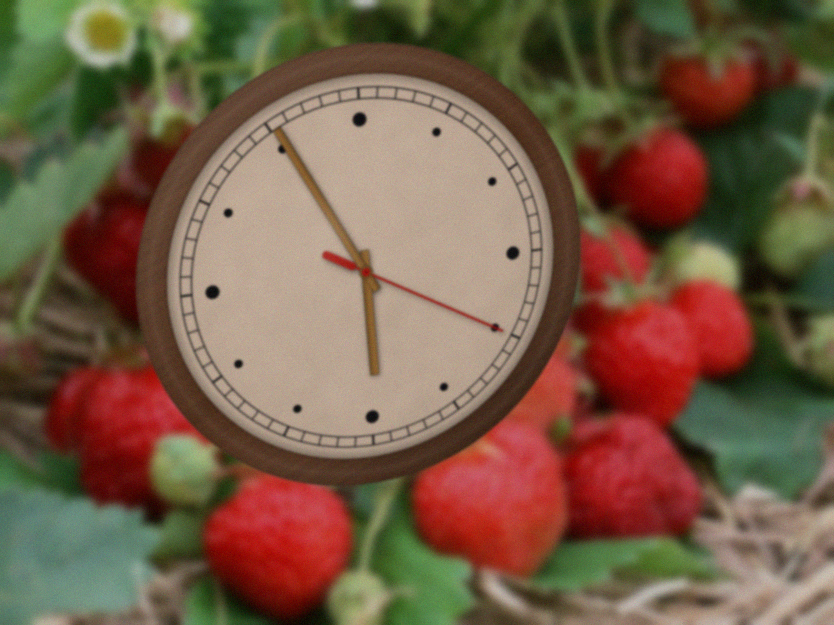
5:55:20
